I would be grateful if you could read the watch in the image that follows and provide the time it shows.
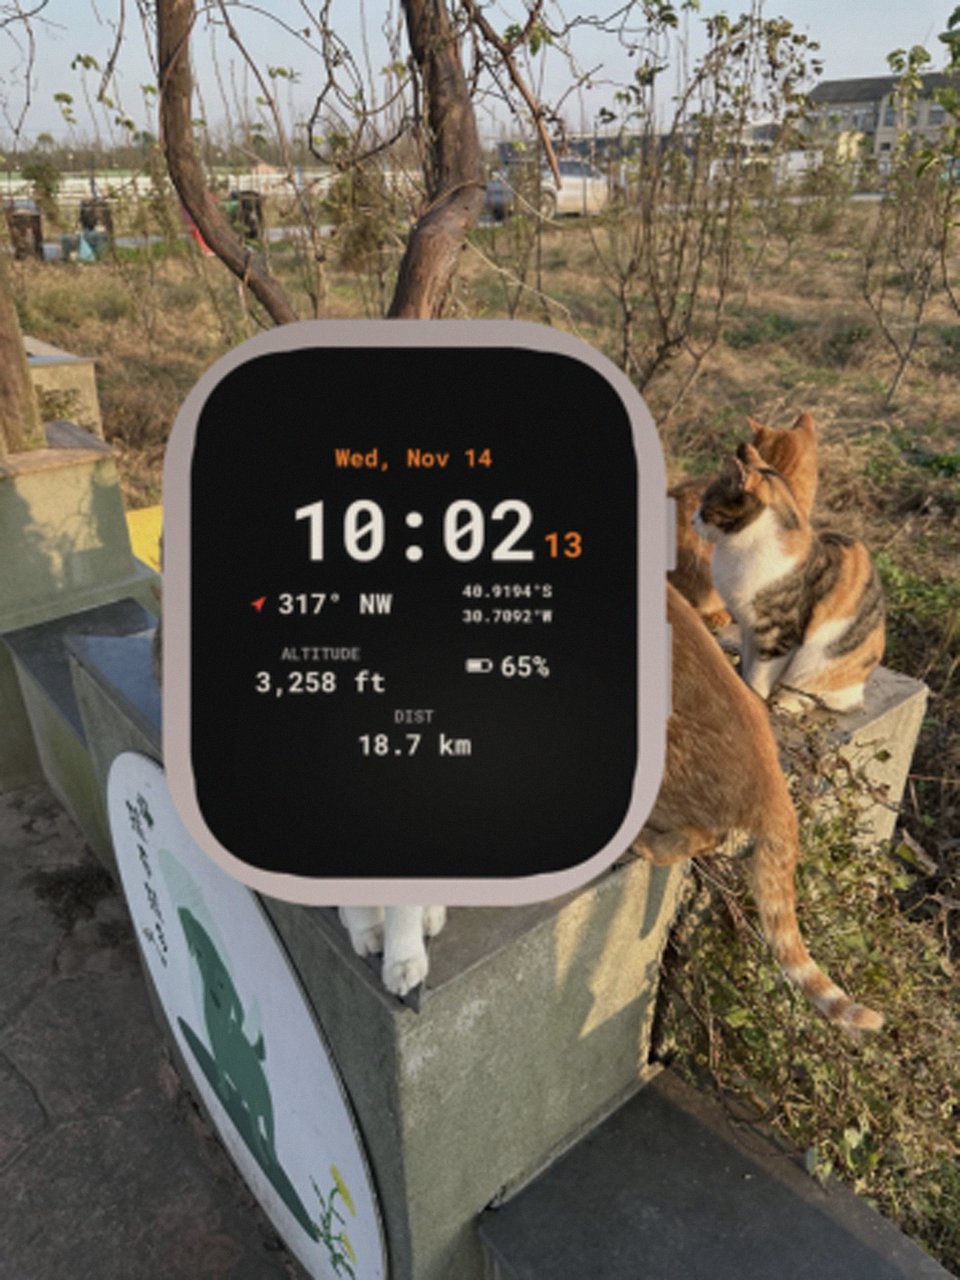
10:02:13
